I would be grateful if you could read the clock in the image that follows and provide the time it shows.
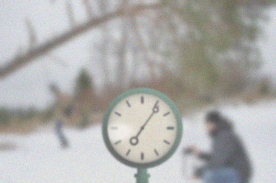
7:06
